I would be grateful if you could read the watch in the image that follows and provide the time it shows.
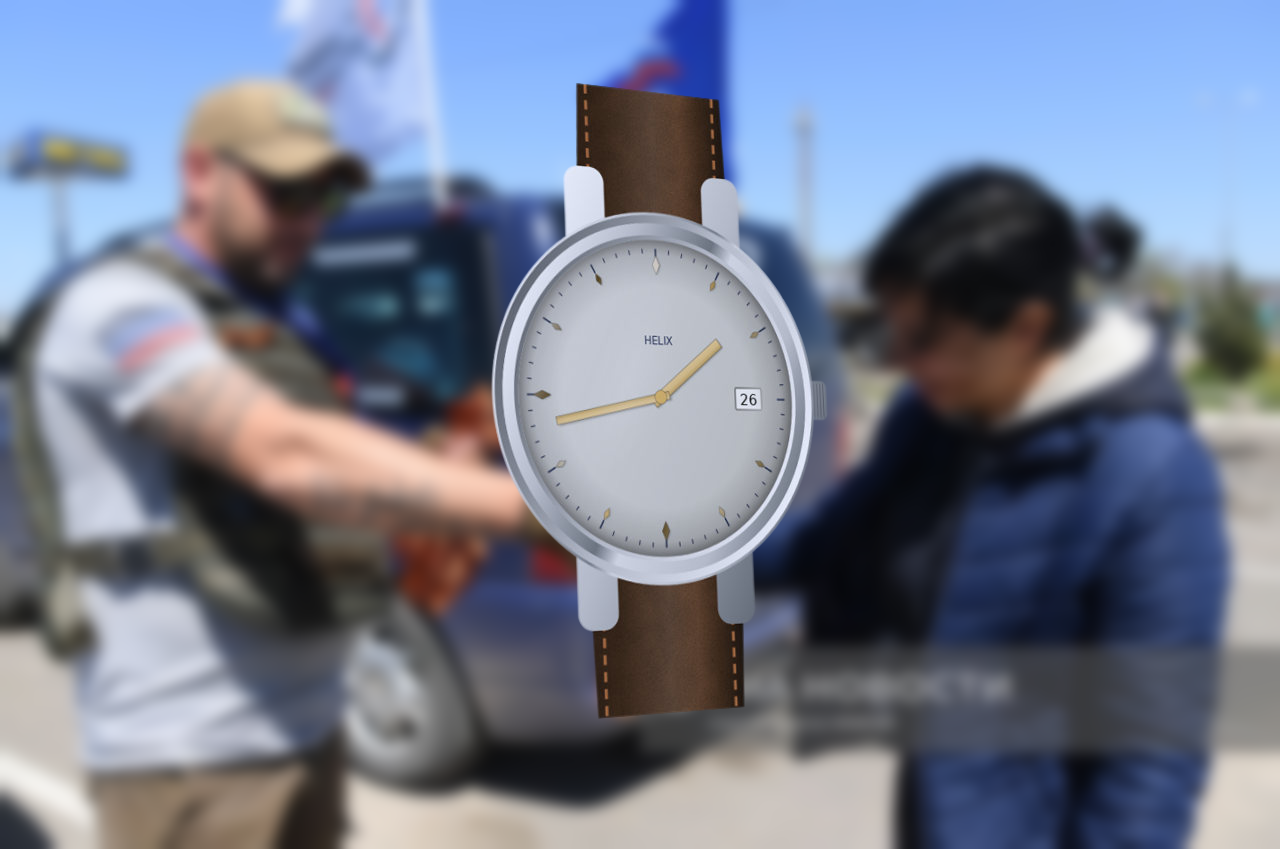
1:43
